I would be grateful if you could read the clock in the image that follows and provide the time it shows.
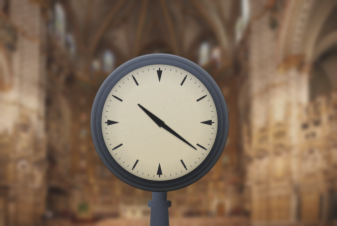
10:21
